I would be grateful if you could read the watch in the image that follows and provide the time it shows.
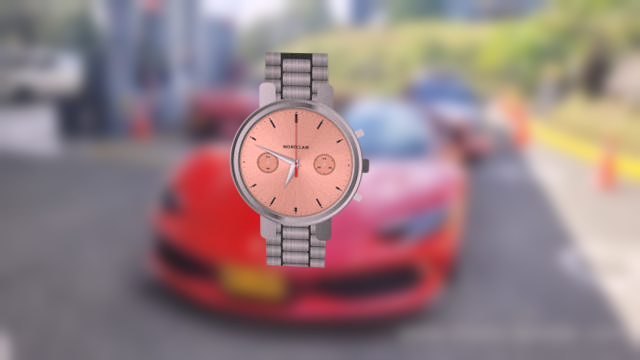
6:49
